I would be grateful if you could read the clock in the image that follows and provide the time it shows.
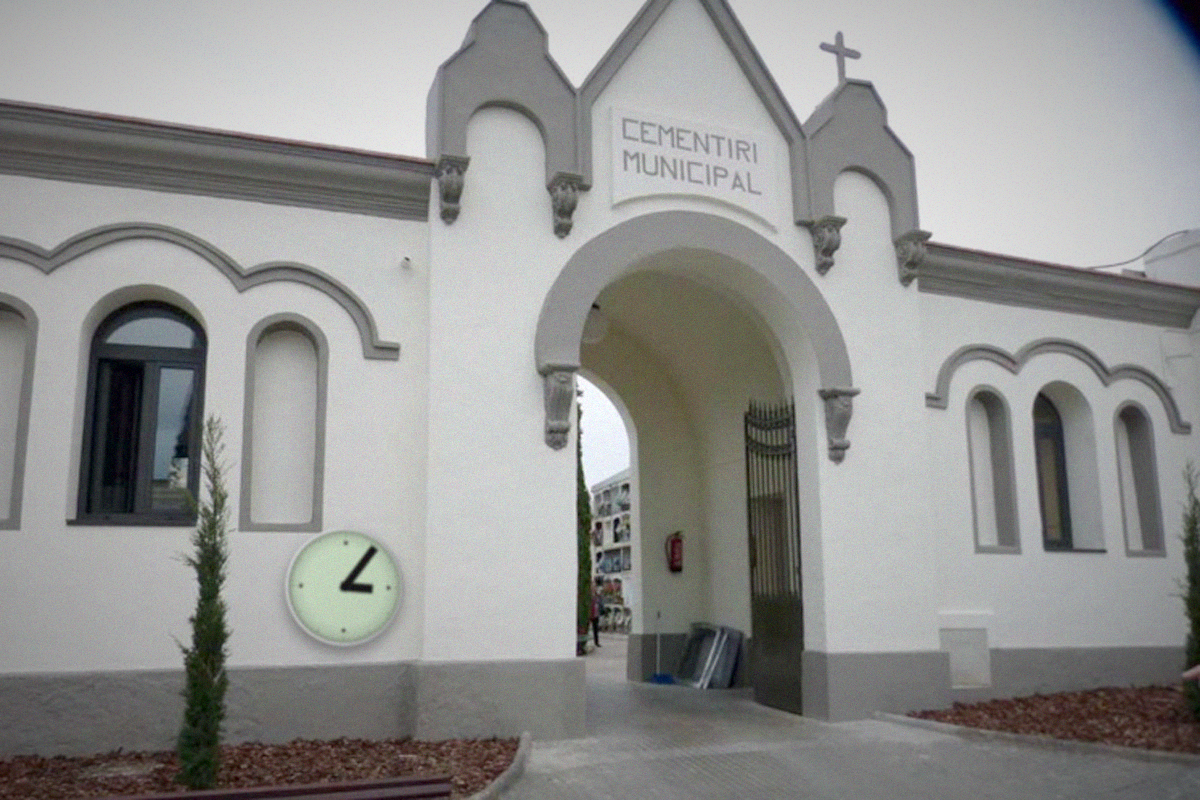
3:06
